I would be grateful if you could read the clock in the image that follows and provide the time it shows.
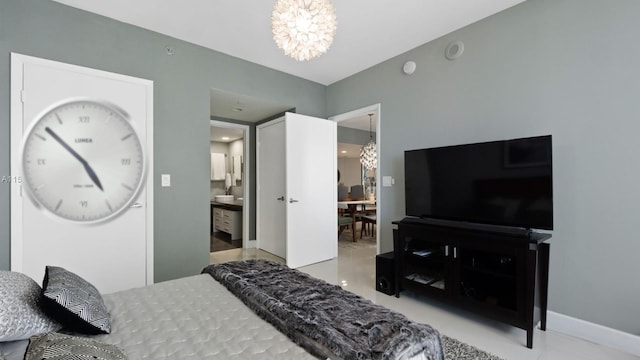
4:52
